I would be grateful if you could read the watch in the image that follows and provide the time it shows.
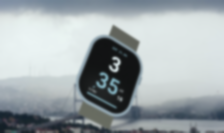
3:35
